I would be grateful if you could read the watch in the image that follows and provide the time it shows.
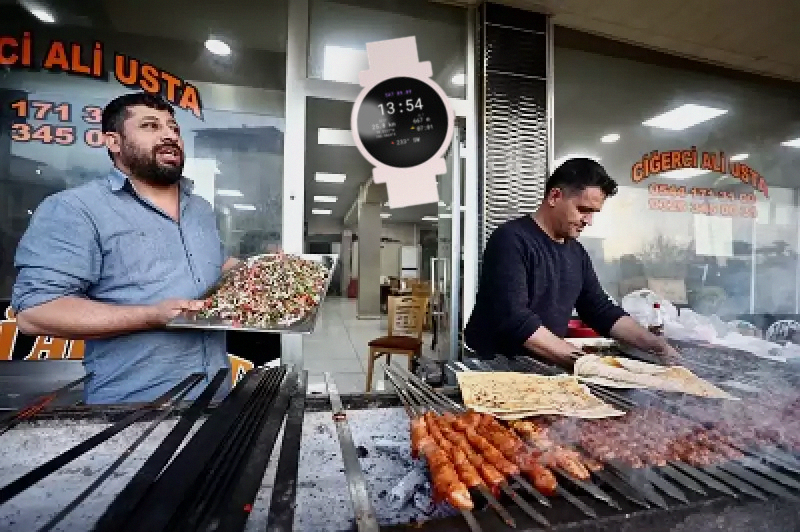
13:54
